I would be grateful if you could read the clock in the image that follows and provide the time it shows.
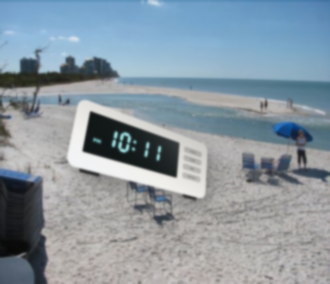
10:11
